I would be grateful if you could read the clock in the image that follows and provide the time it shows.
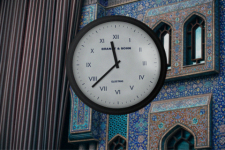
11:38
